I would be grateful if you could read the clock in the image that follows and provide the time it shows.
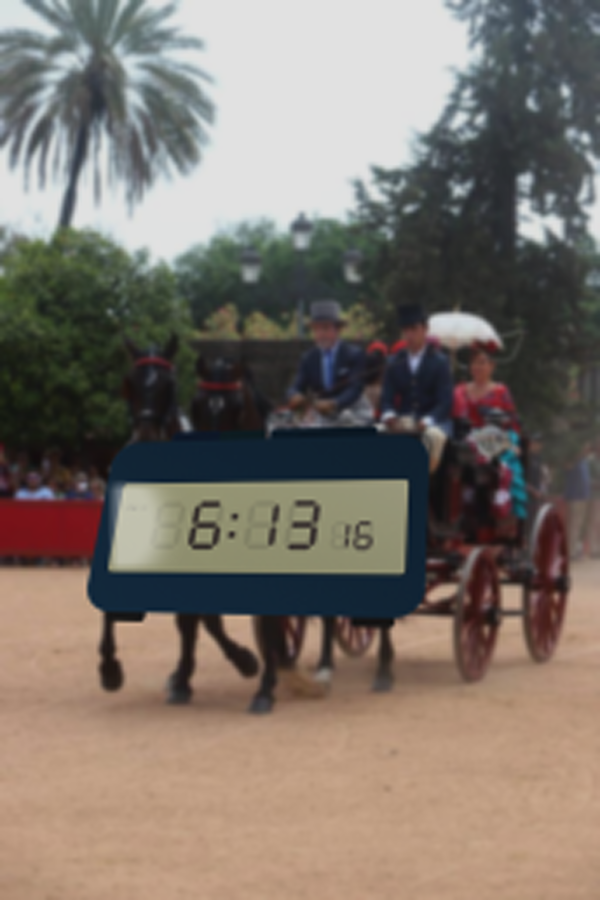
6:13:16
